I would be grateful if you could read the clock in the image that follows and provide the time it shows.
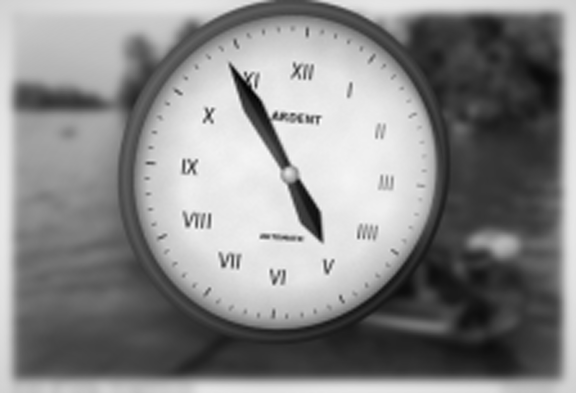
4:54
